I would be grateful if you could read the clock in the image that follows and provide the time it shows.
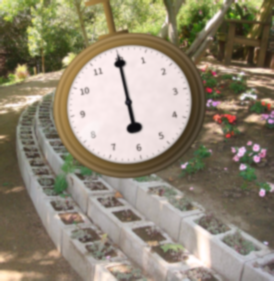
6:00
